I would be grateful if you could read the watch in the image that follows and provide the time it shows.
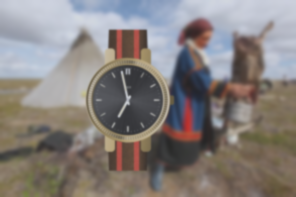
6:58
